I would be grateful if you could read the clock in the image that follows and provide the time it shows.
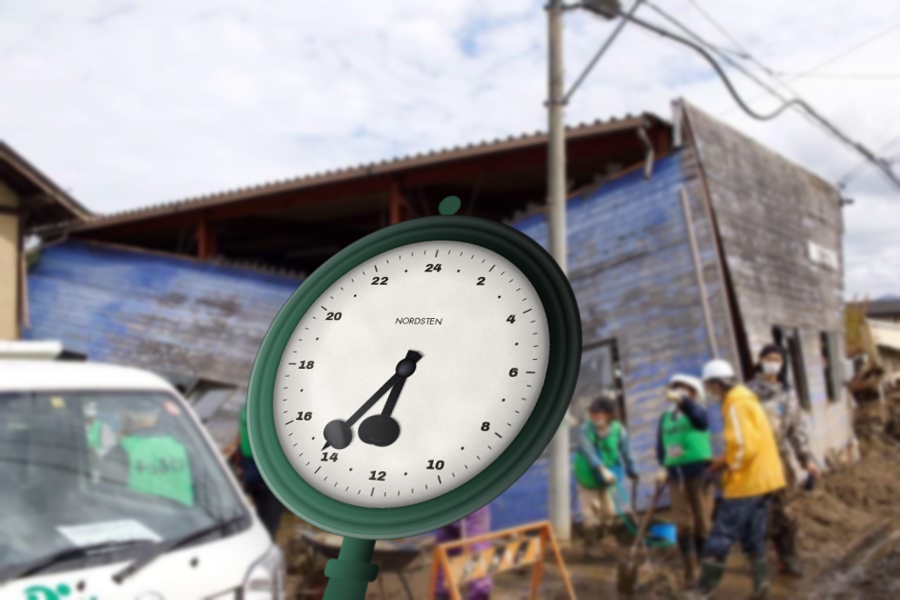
12:36
